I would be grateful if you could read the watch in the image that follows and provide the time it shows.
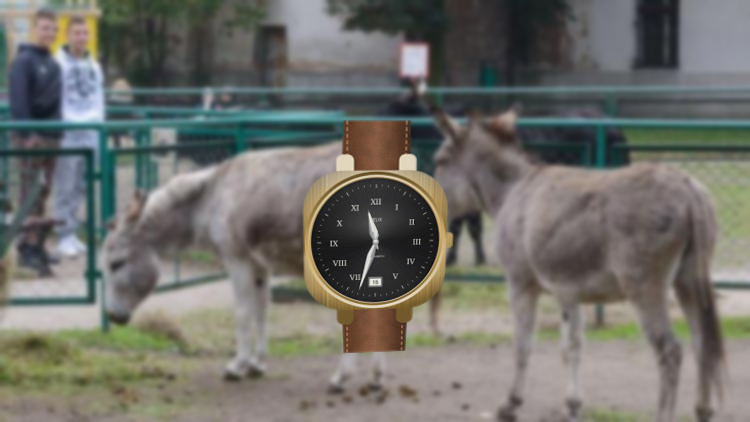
11:33
